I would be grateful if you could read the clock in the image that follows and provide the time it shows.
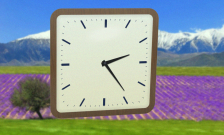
2:24
